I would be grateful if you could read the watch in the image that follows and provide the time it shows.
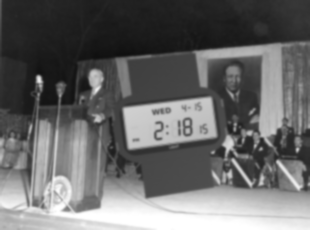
2:18
